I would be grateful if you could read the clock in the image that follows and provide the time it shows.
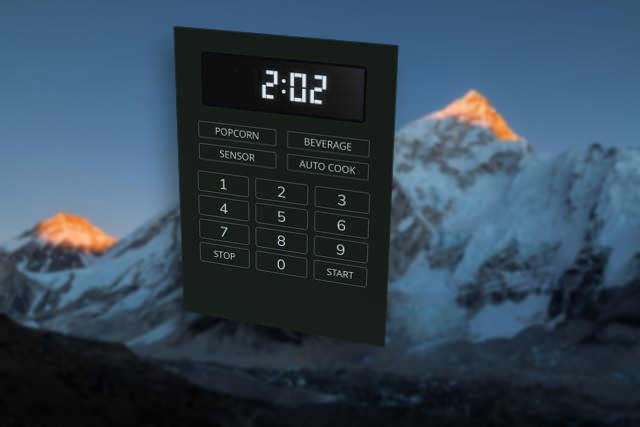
2:02
